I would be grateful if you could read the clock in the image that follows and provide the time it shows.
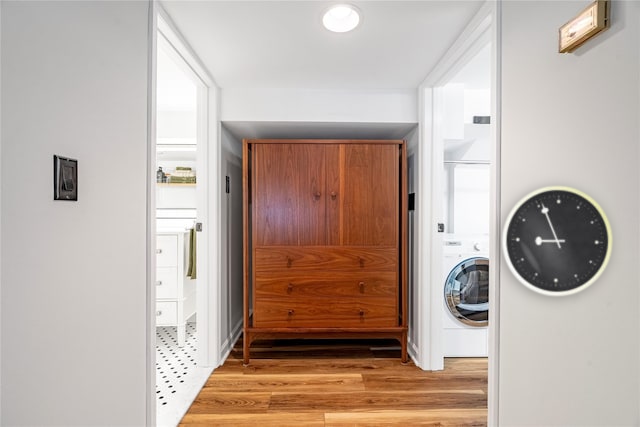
8:56
